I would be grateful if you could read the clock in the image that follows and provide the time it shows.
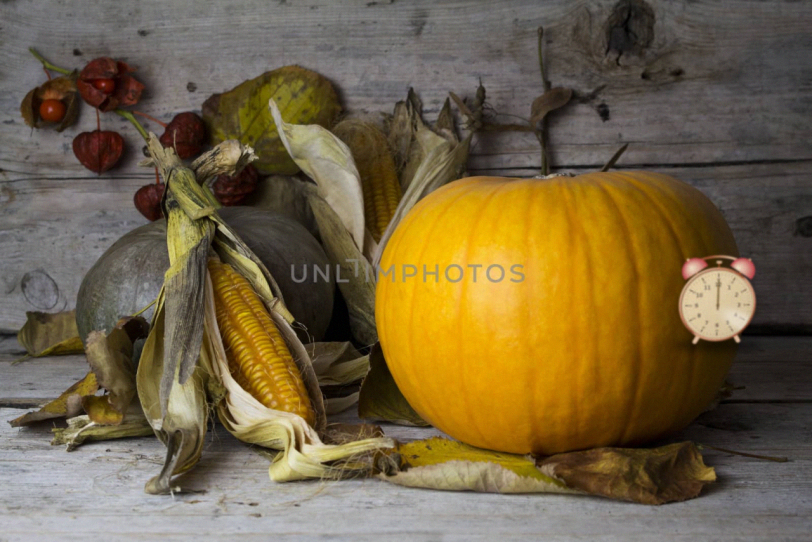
12:00
